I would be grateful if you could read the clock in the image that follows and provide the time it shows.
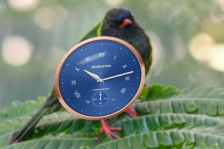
10:13
